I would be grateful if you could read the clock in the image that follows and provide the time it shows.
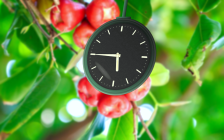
5:45
